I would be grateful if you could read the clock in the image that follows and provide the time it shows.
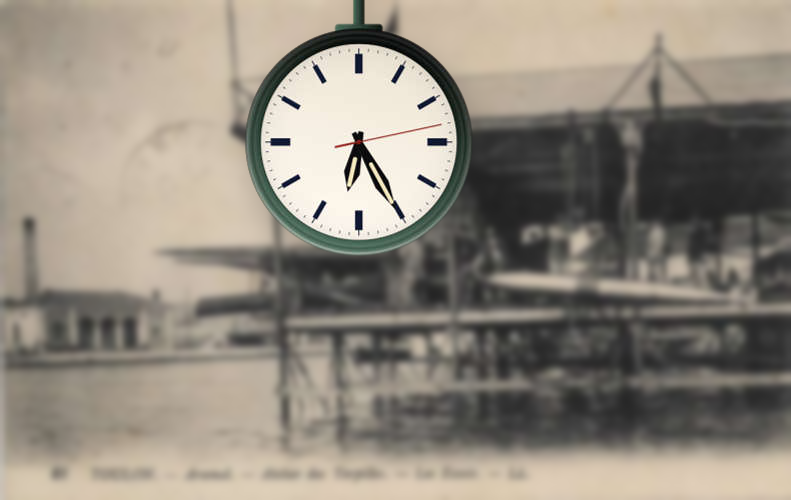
6:25:13
